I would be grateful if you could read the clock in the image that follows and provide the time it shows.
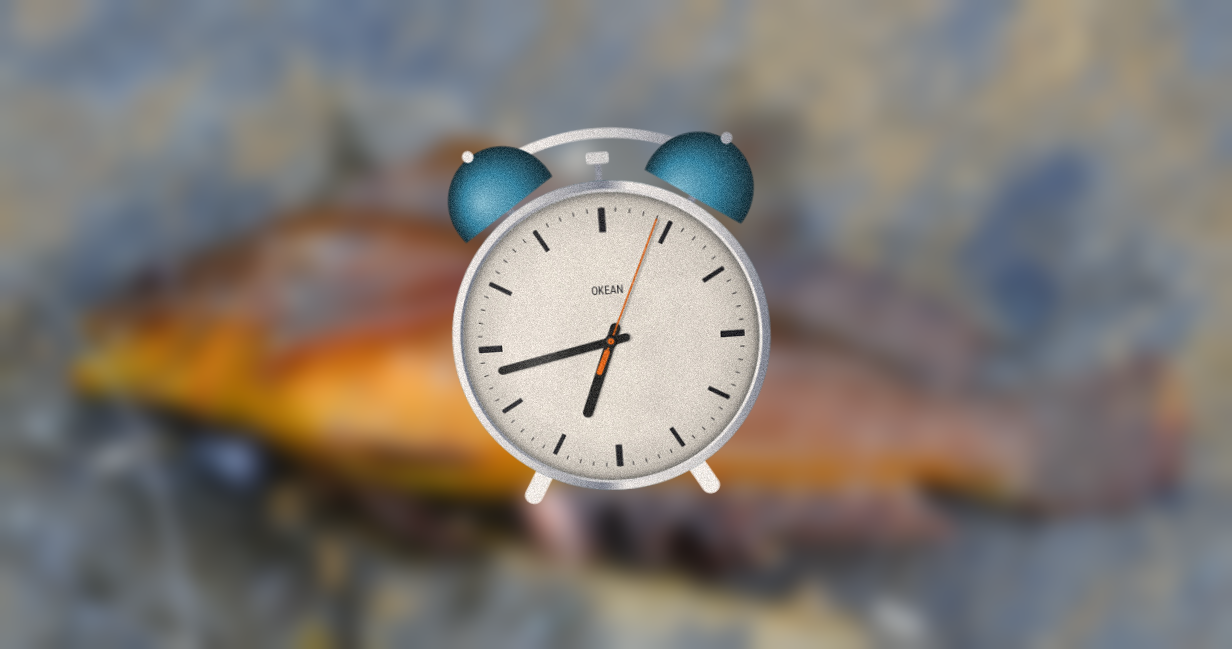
6:43:04
